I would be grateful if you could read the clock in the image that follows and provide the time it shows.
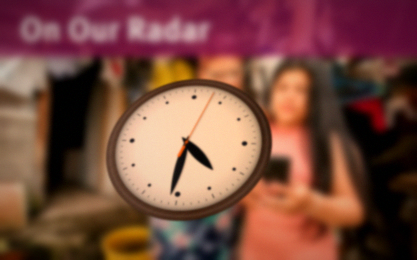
4:31:03
